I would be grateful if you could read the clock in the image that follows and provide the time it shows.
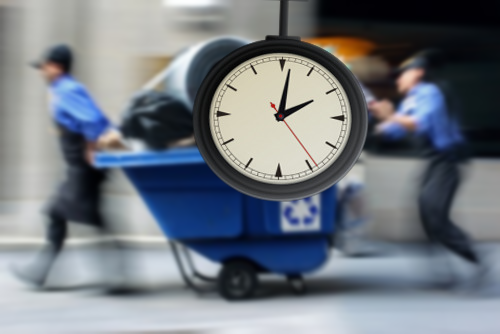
2:01:24
